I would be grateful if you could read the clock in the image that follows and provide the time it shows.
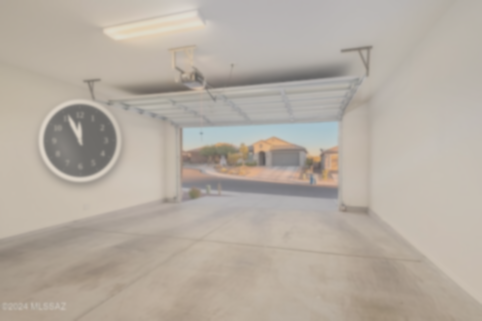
11:56
